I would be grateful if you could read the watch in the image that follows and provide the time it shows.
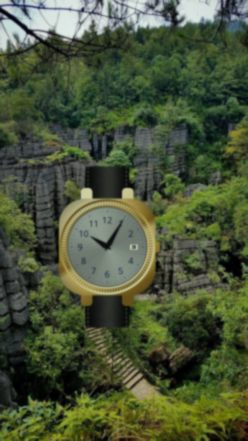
10:05
